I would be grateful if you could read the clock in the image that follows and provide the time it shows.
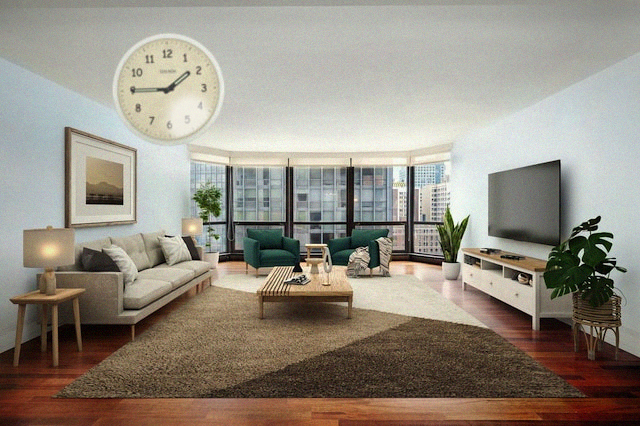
1:45
